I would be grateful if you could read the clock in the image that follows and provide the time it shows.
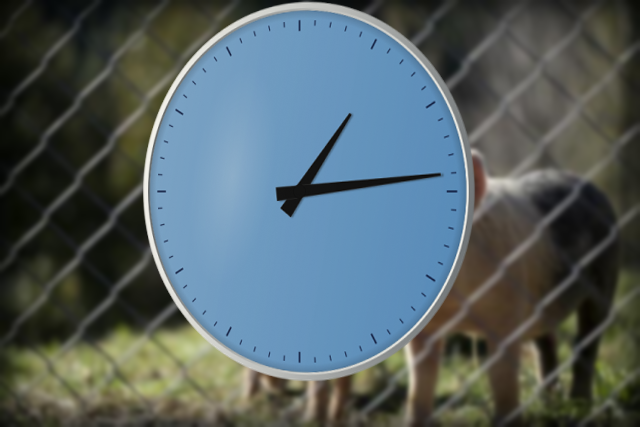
1:14
